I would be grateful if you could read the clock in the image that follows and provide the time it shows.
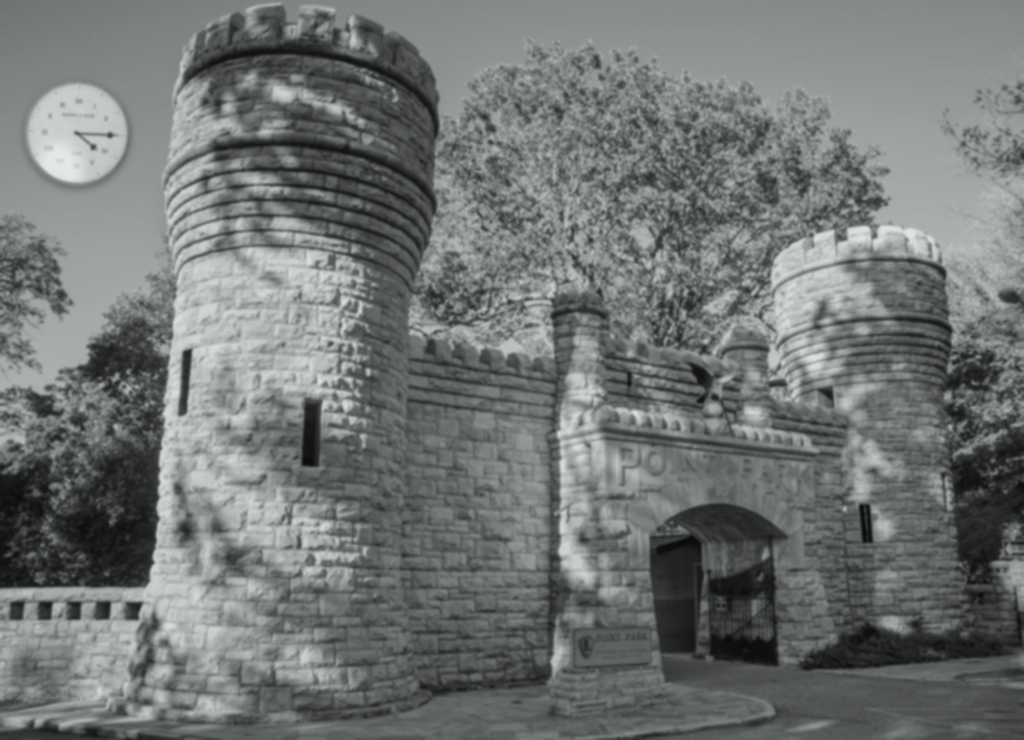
4:15
